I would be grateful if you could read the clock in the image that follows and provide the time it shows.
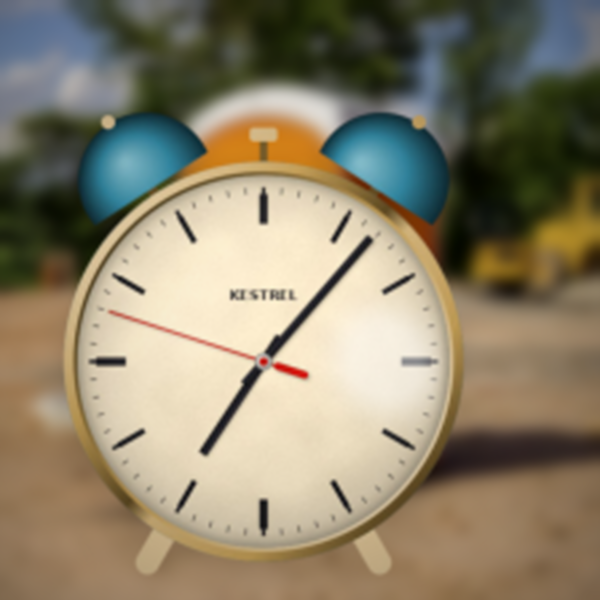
7:06:48
